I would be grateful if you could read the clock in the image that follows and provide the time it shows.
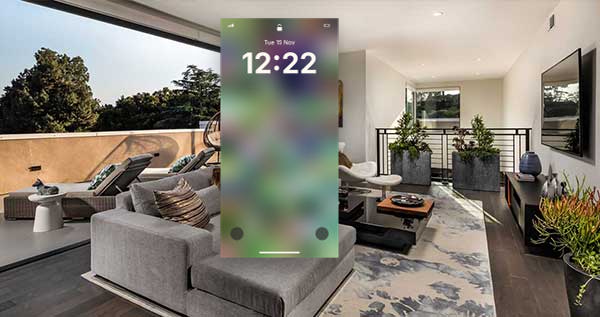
12:22
